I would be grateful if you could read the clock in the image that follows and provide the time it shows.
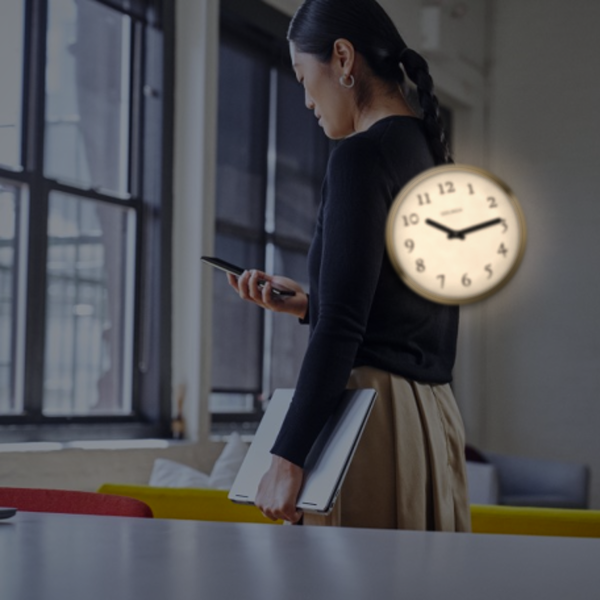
10:14
